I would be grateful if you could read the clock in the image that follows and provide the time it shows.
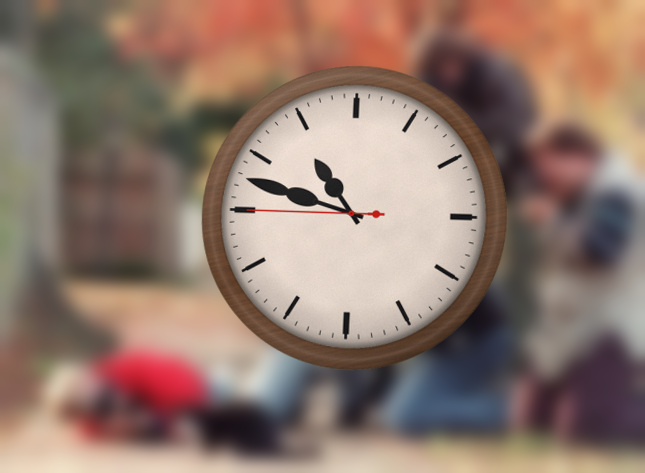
10:47:45
